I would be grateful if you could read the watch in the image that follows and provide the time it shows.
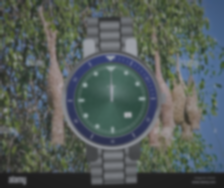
12:00
